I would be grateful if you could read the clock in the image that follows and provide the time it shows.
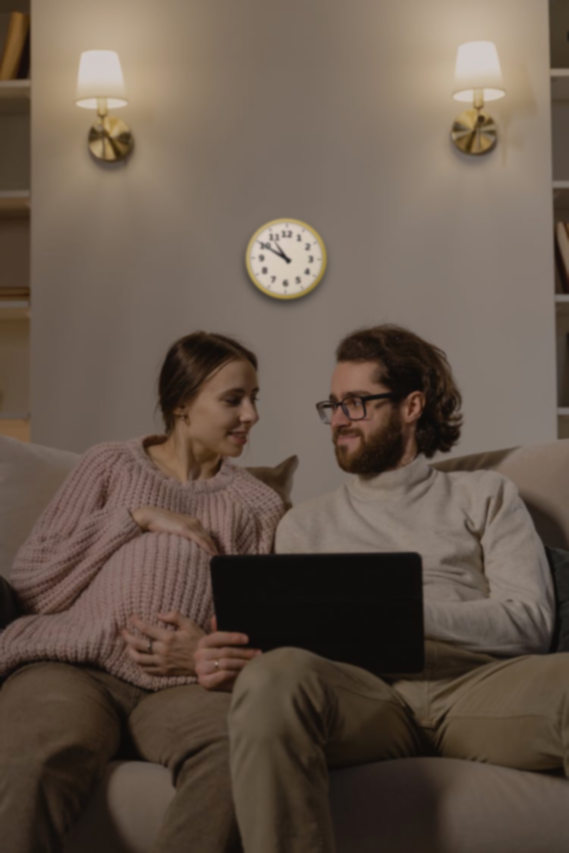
10:50
